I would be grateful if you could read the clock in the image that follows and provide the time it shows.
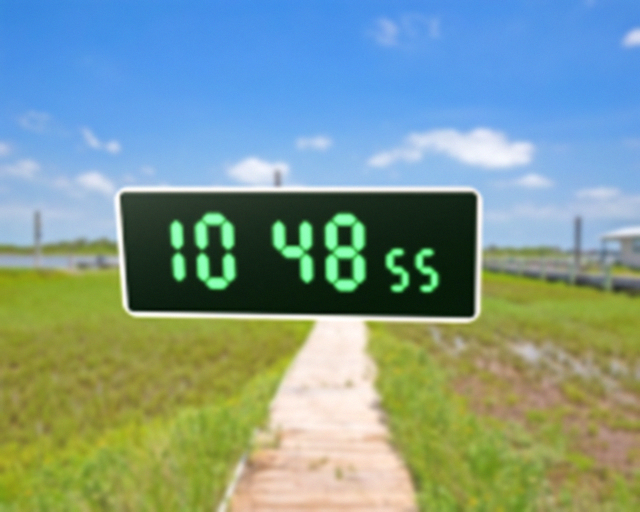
10:48:55
